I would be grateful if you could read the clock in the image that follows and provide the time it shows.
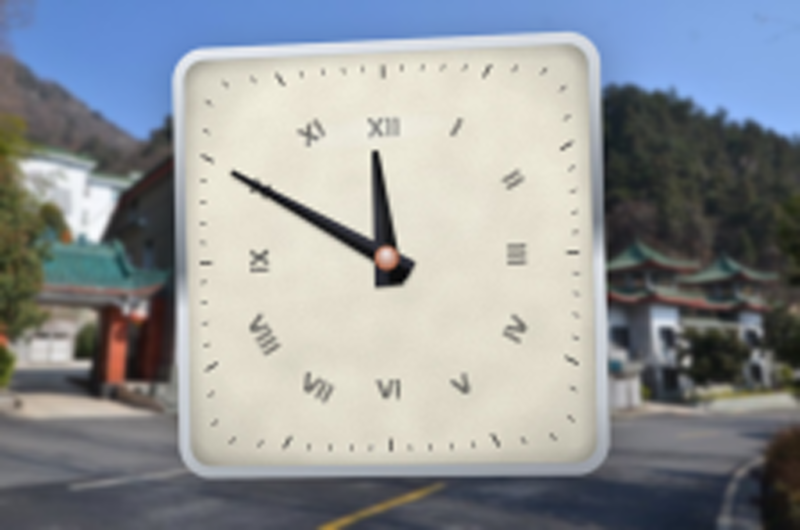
11:50
